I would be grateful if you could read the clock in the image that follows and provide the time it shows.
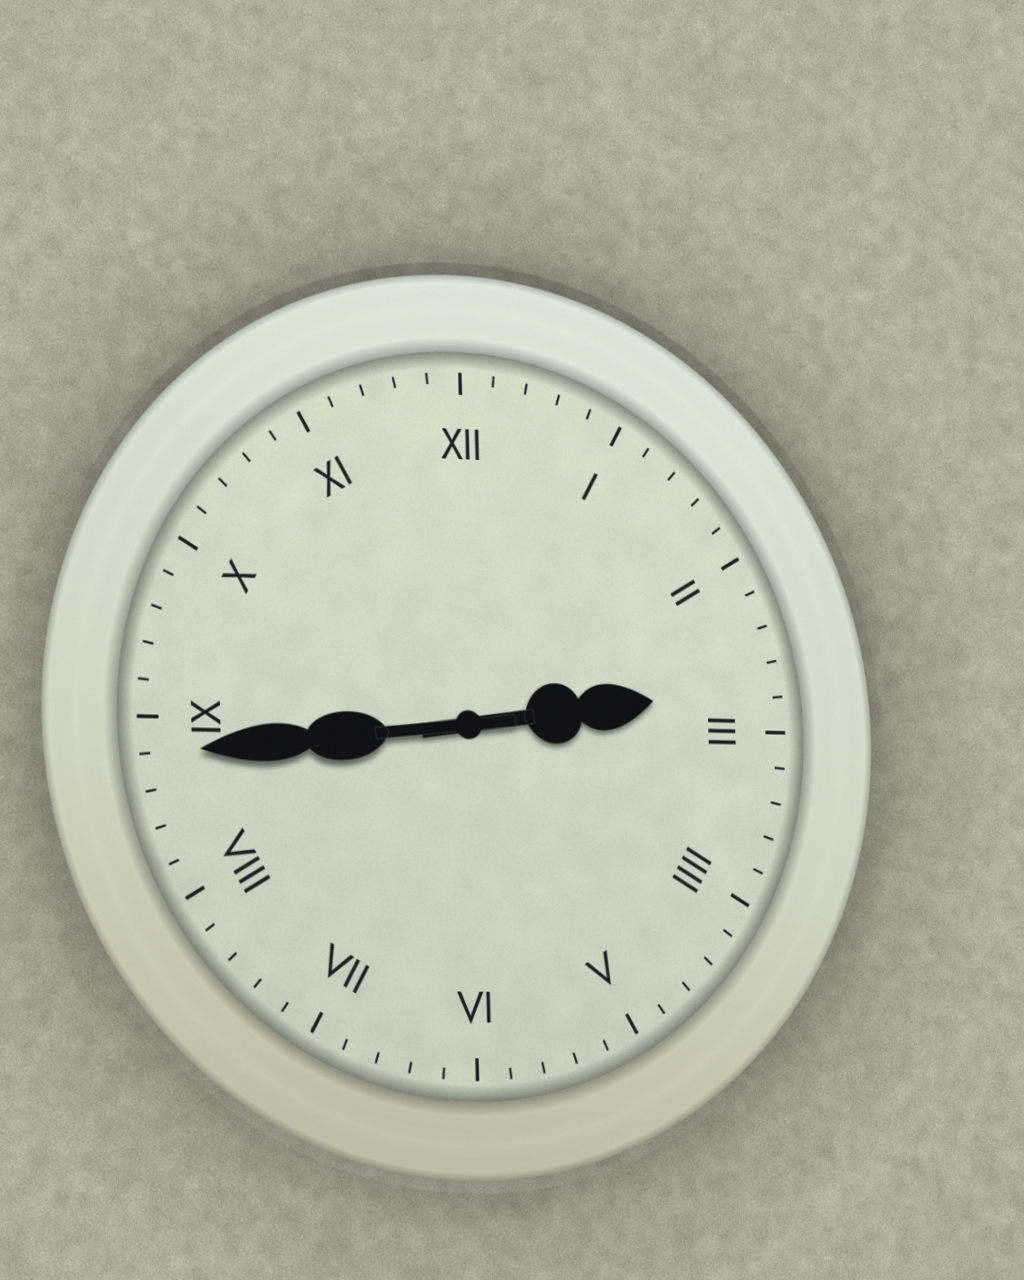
2:44
